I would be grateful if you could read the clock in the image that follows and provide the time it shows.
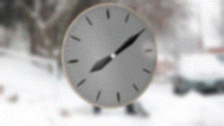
8:10
